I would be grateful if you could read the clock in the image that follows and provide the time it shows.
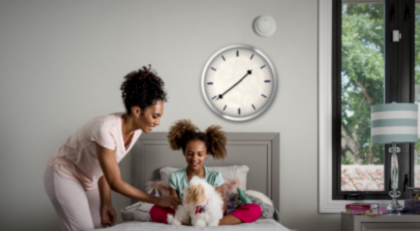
1:39
